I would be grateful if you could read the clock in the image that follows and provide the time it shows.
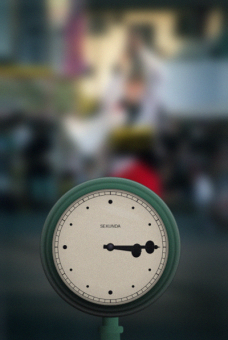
3:15
